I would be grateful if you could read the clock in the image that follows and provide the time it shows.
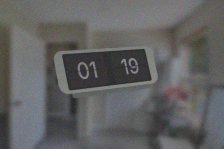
1:19
